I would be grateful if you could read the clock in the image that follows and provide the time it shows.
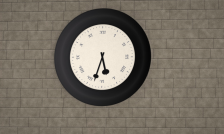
5:33
